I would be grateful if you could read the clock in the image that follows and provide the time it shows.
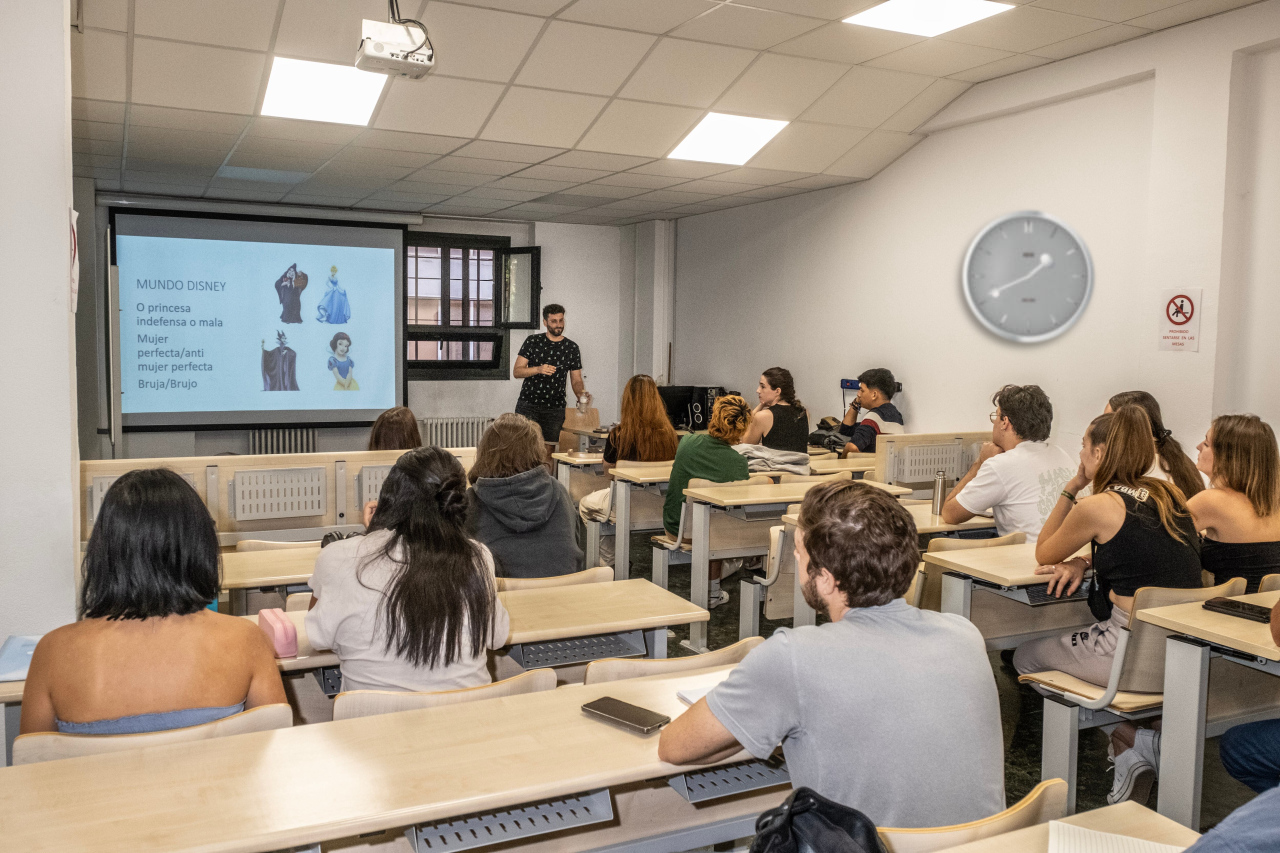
1:41
